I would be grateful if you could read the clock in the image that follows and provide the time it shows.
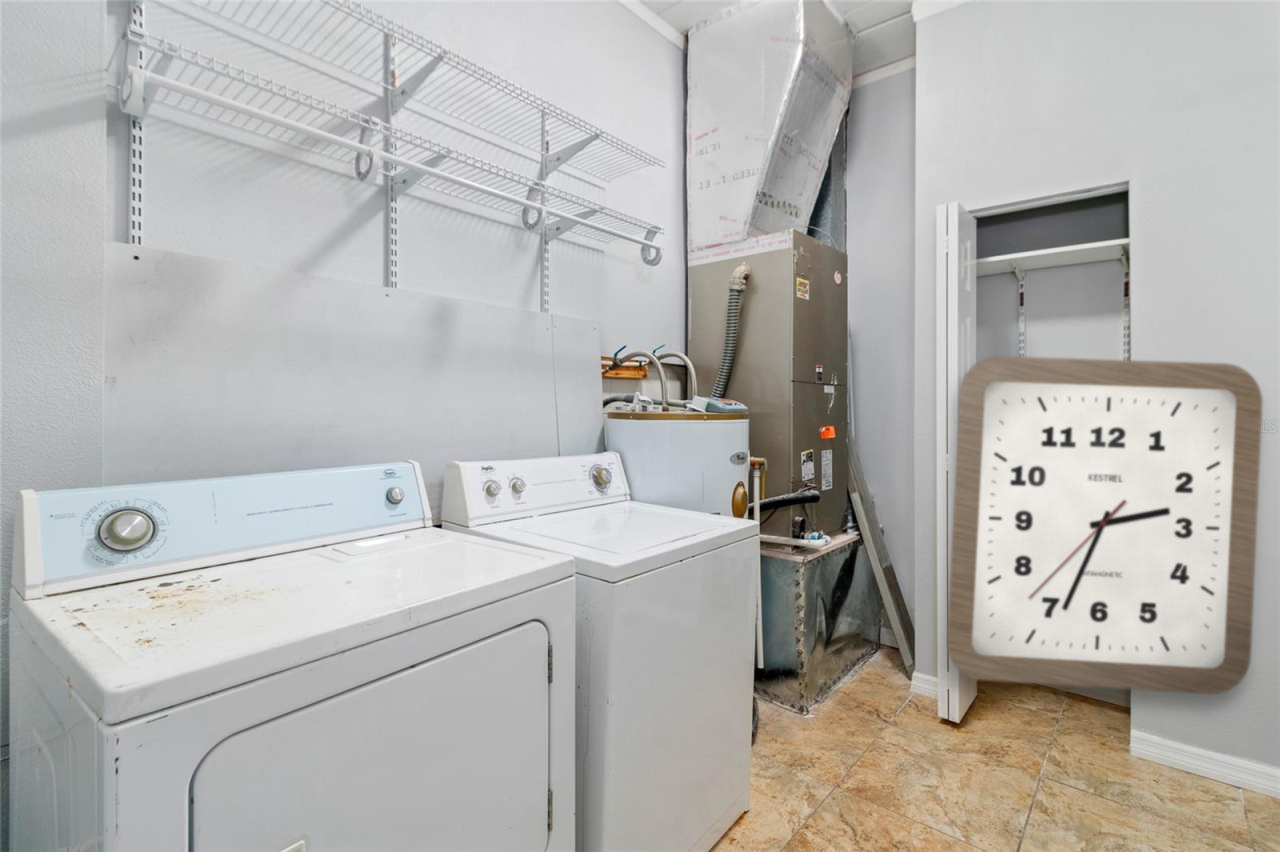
2:33:37
